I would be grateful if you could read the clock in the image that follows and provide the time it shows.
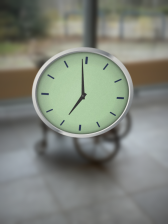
6:59
